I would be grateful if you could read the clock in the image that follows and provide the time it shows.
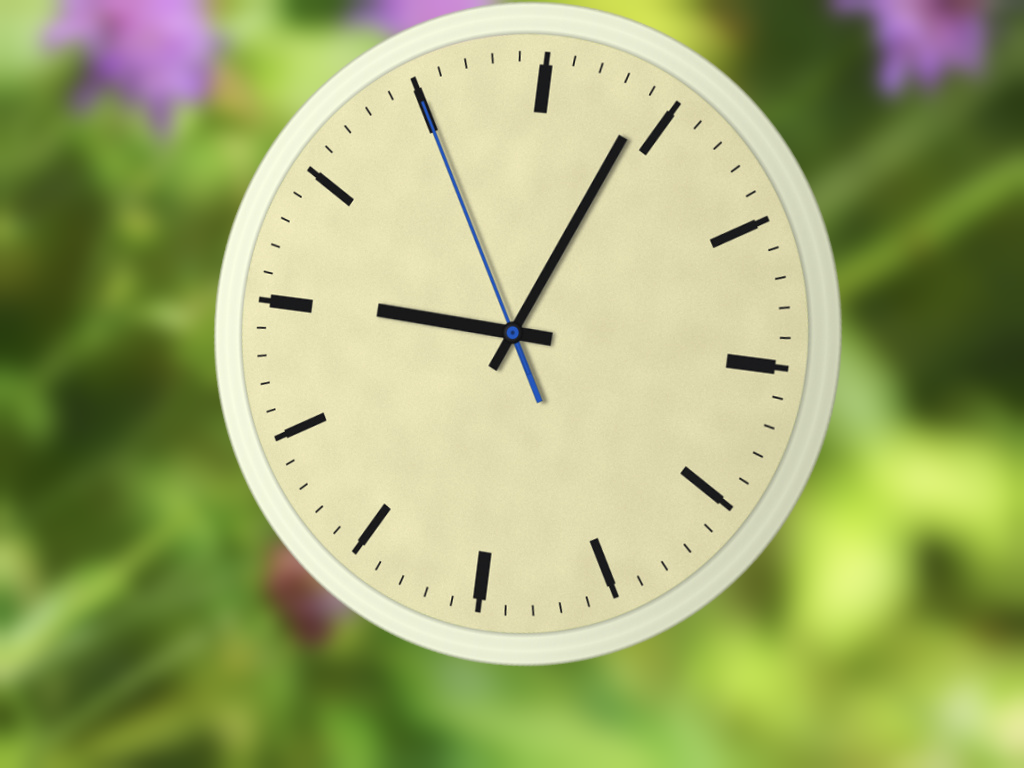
9:03:55
